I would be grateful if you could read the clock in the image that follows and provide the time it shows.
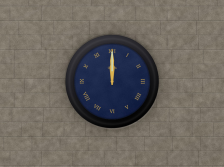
12:00
